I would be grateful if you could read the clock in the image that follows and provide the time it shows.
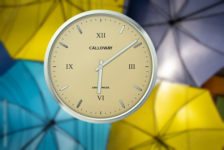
6:09
